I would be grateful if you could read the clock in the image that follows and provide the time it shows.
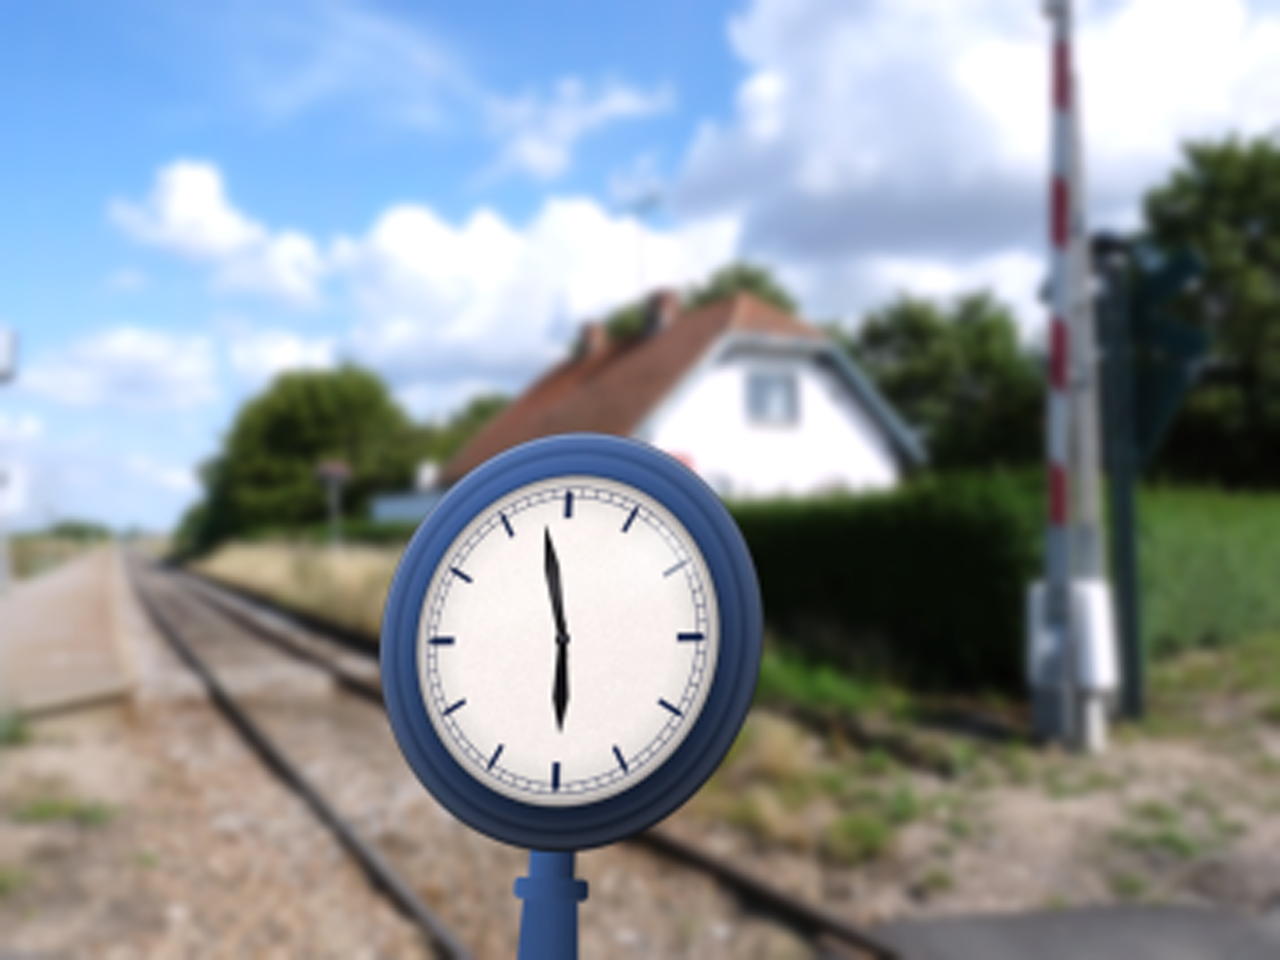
5:58
